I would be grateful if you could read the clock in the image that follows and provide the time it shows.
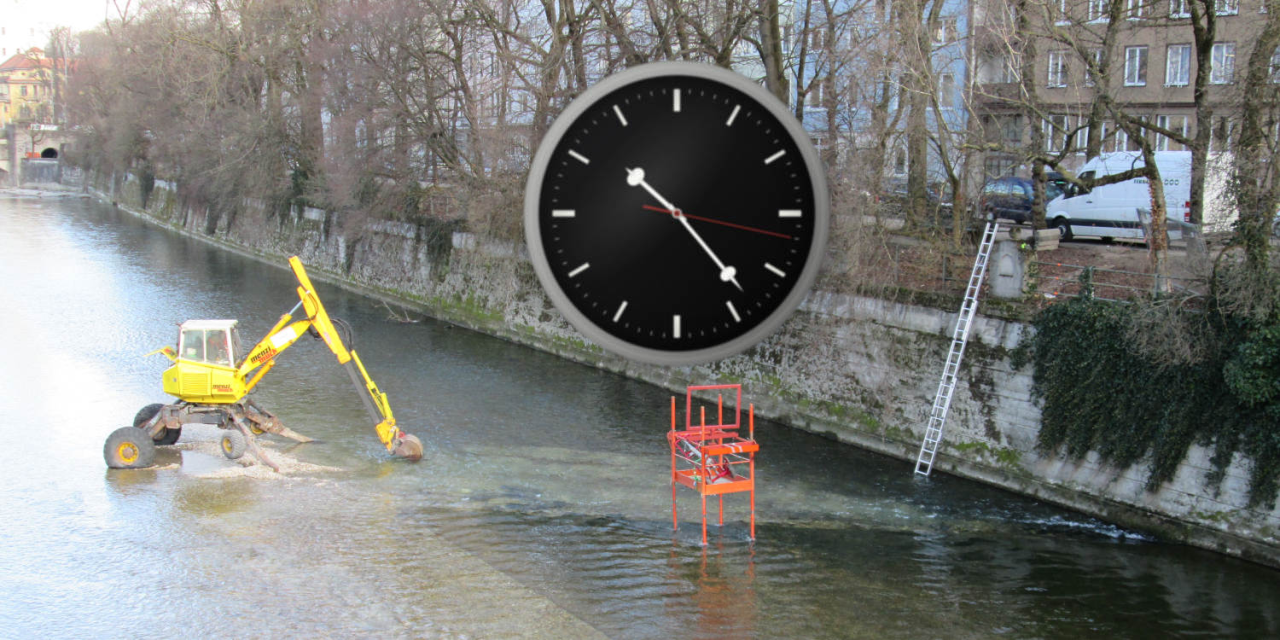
10:23:17
